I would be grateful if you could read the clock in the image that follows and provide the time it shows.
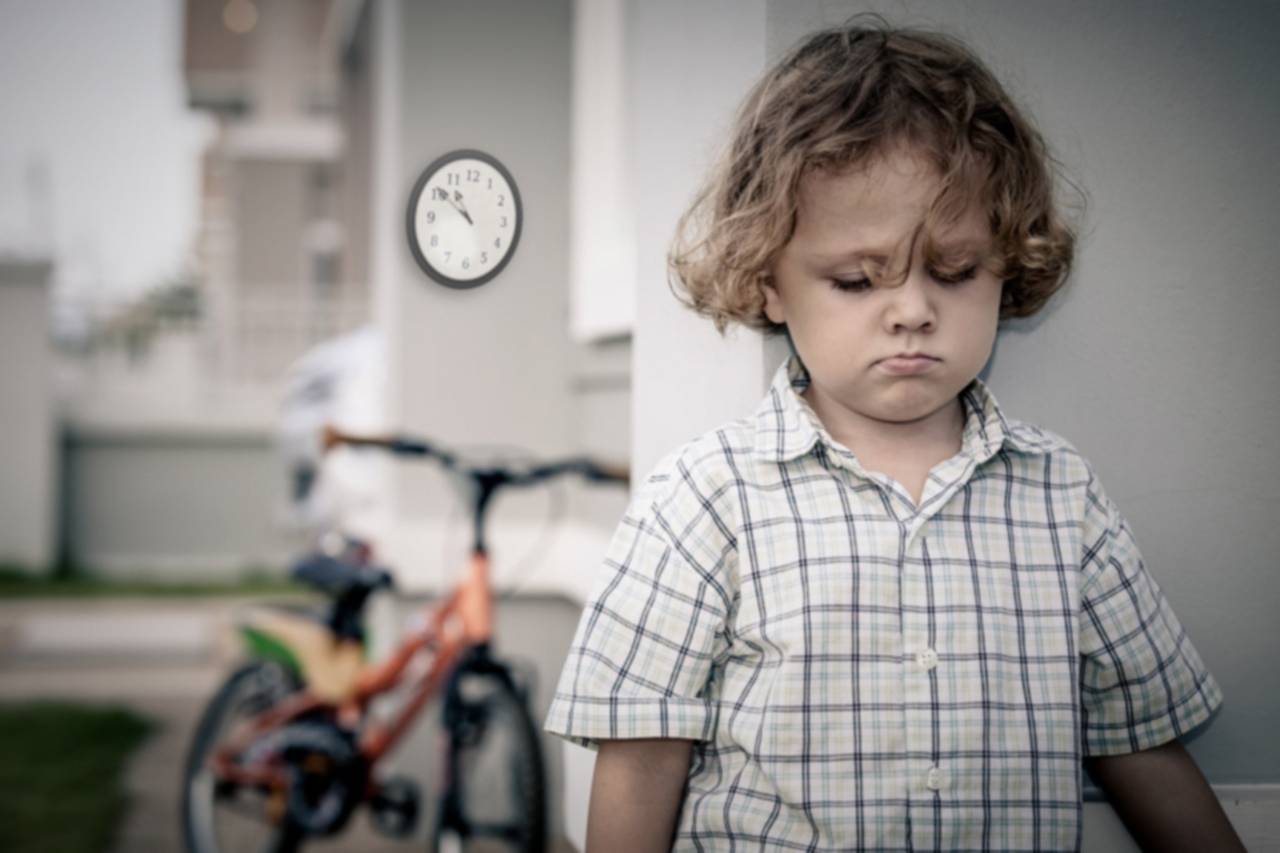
10:51
